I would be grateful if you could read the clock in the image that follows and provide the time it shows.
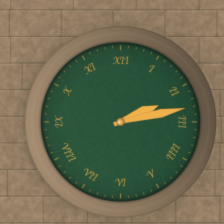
2:13
